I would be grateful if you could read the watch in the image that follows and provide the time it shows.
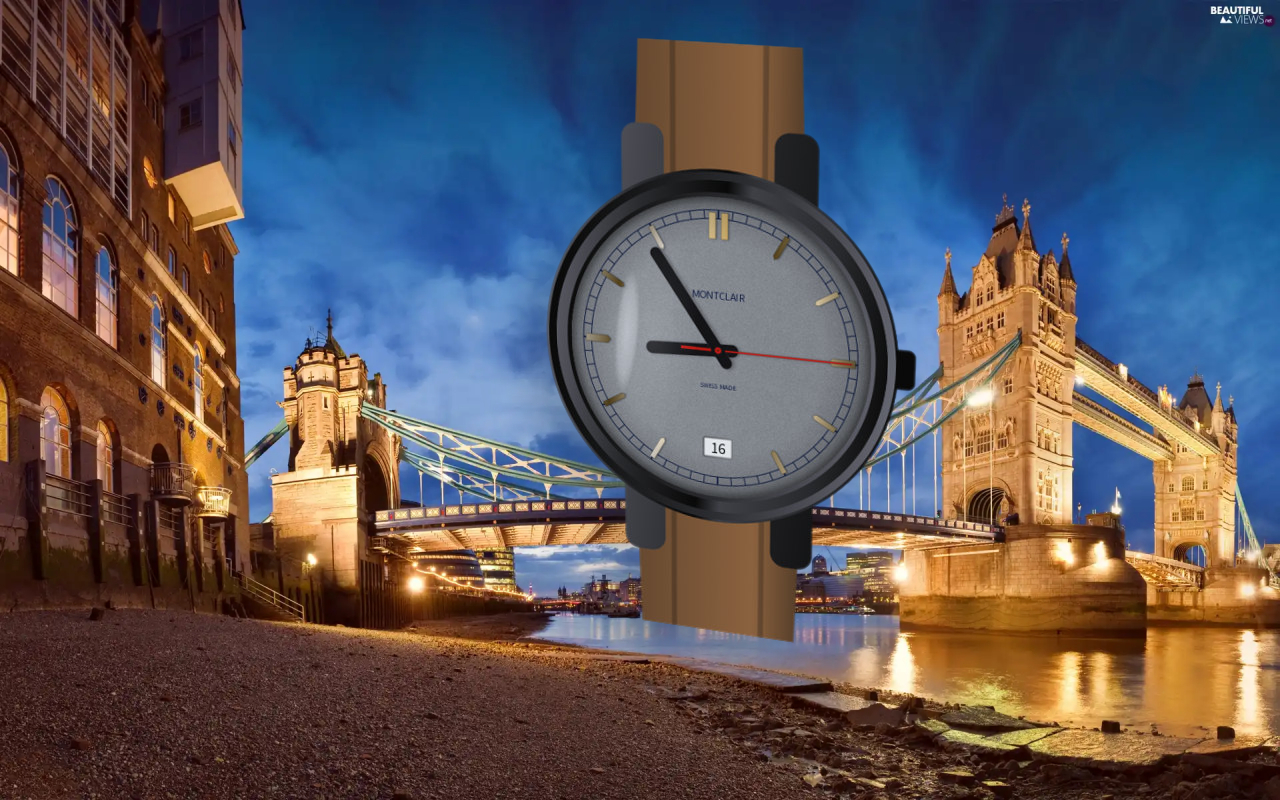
8:54:15
